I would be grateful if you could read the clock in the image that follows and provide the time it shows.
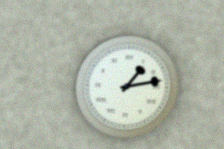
1:13
